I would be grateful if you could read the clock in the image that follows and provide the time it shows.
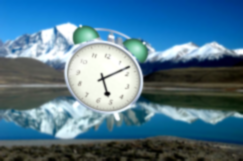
5:08
